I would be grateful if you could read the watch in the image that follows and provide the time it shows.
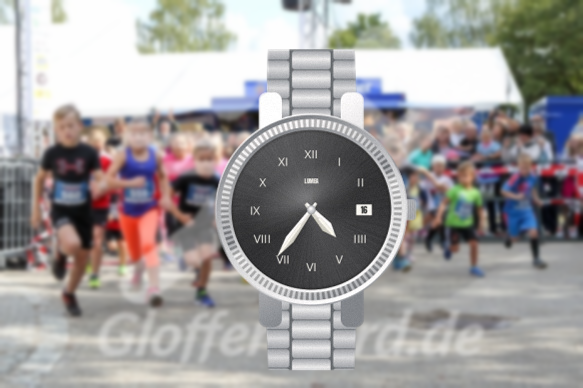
4:36
